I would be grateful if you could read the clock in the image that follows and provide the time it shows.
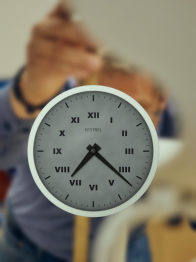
7:22
